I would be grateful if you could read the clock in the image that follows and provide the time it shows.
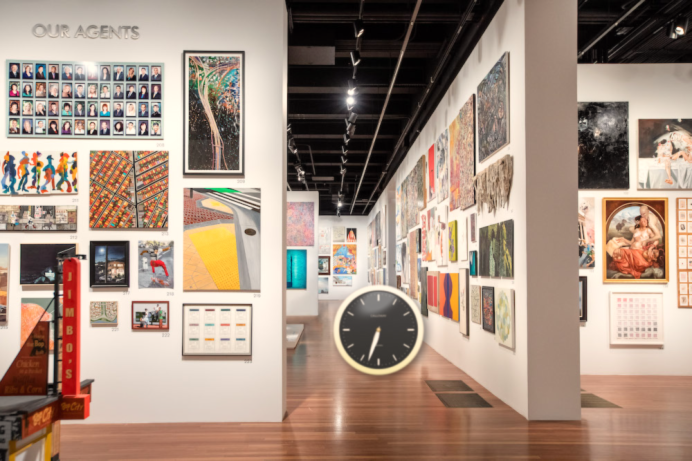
6:33
